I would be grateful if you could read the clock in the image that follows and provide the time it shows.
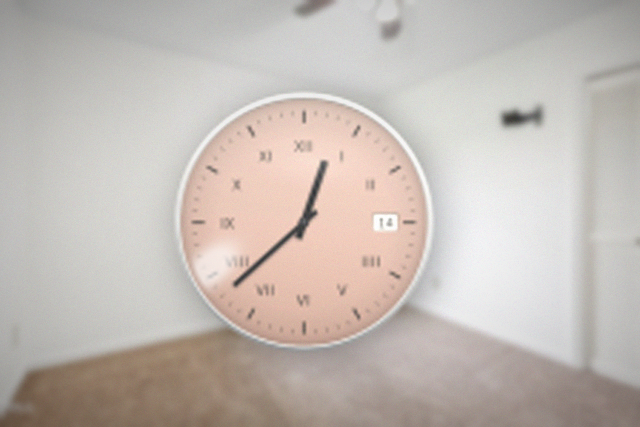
12:38
